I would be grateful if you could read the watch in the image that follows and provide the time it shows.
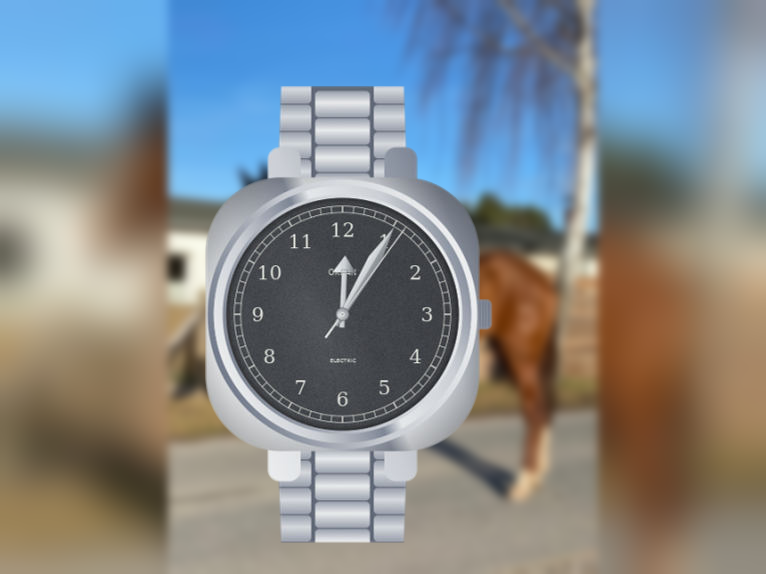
12:05:06
